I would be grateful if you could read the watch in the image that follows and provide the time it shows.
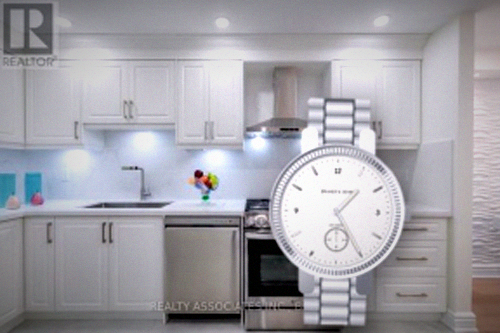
1:25
